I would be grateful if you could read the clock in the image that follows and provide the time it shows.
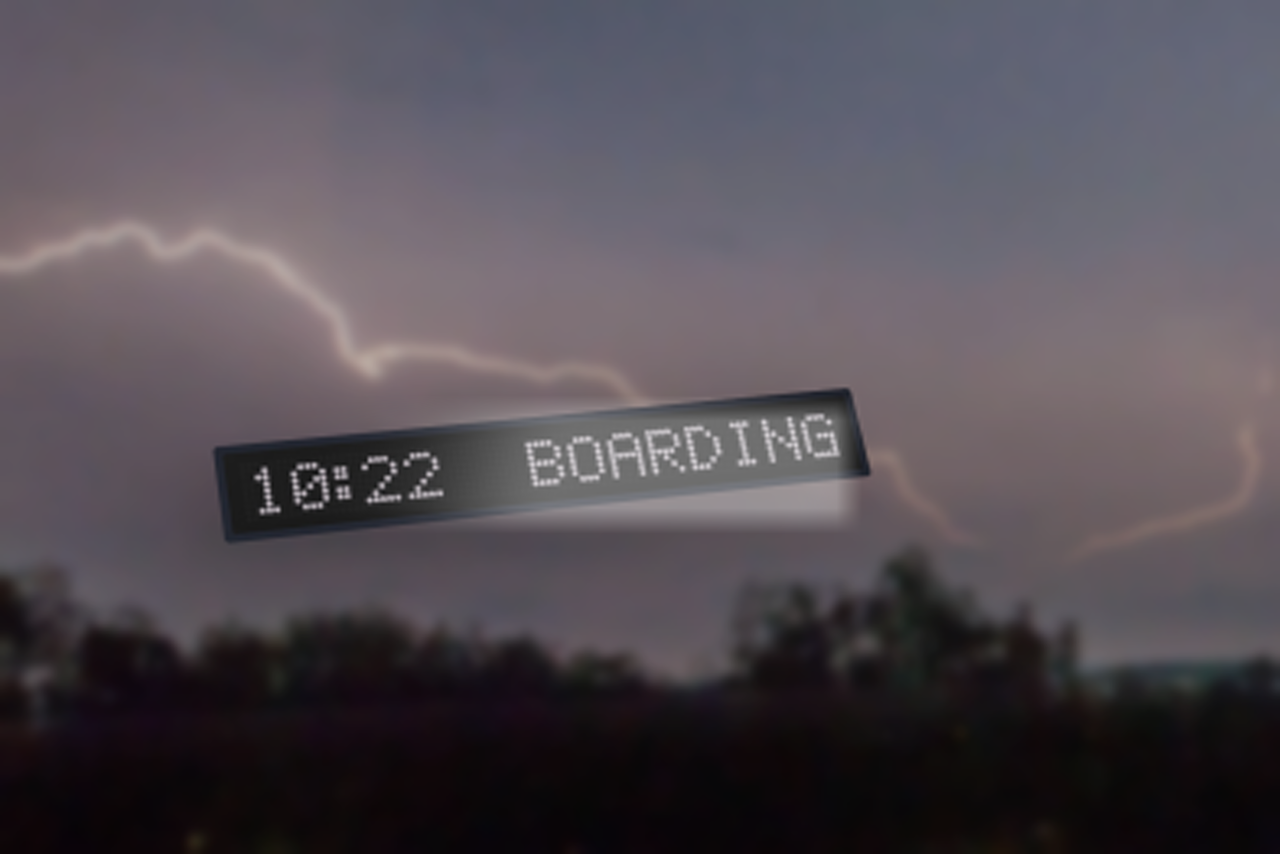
10:22
